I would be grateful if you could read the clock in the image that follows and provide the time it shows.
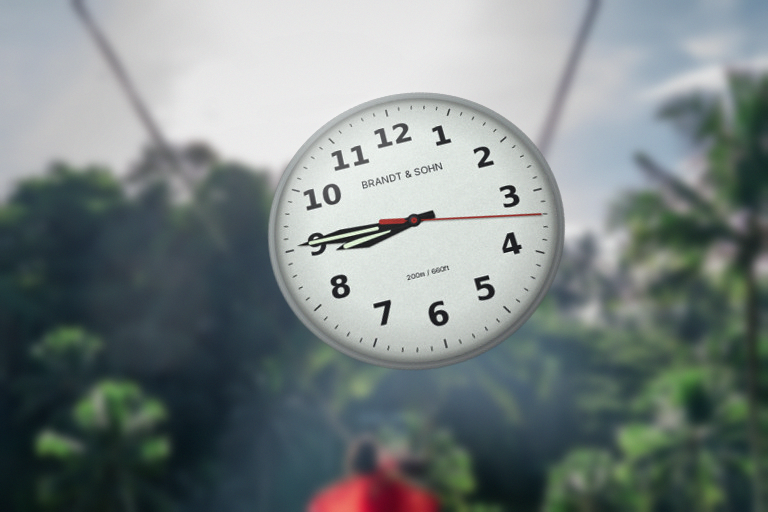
8:45:17
